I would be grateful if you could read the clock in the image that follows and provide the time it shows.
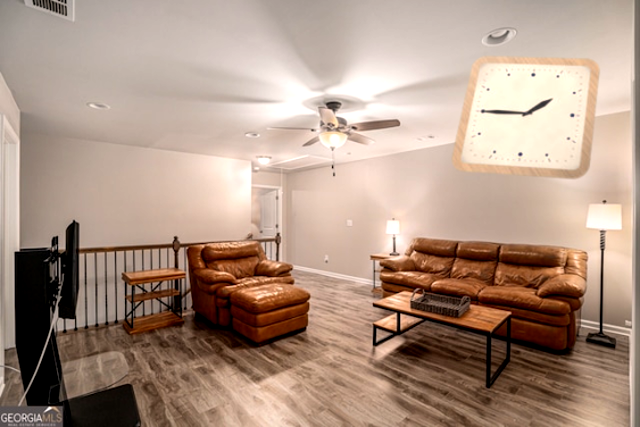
1:45
